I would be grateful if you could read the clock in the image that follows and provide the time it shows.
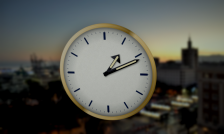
1:11
